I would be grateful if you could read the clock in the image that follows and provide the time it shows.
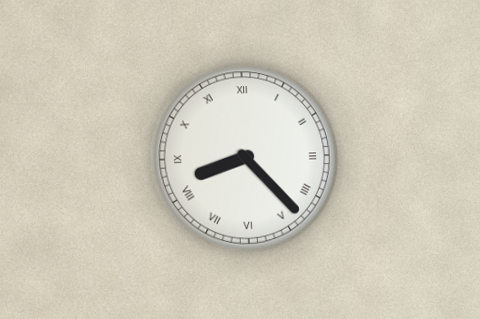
8:23
